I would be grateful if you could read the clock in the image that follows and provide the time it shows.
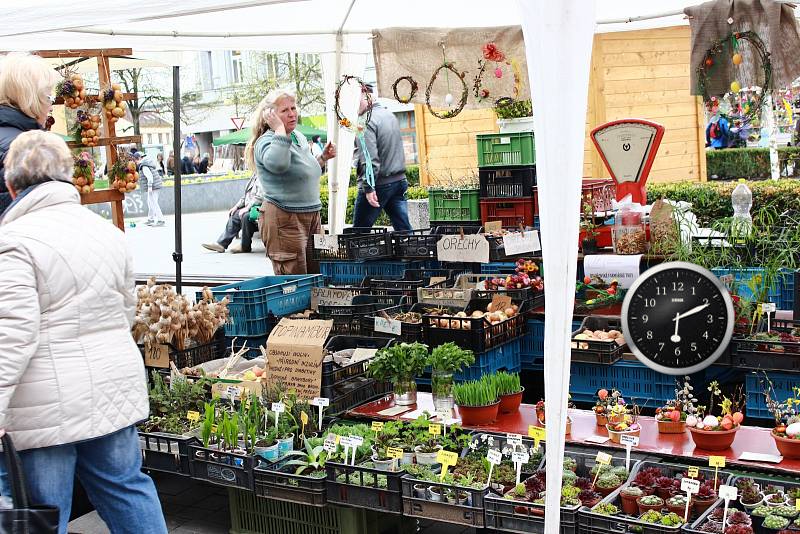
6:11
